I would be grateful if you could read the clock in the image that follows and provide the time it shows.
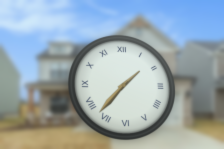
1:37
